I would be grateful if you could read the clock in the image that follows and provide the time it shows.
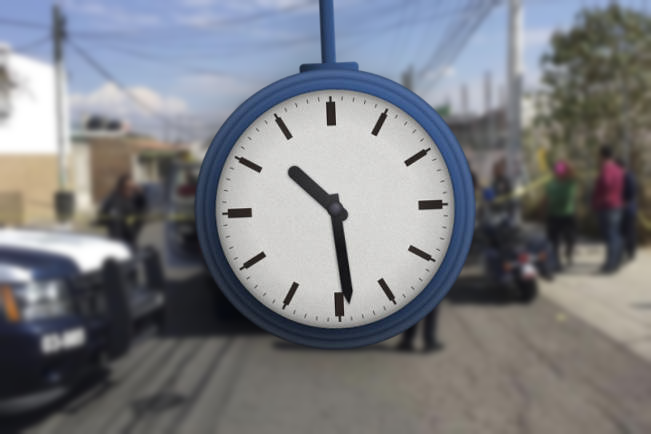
10:29
